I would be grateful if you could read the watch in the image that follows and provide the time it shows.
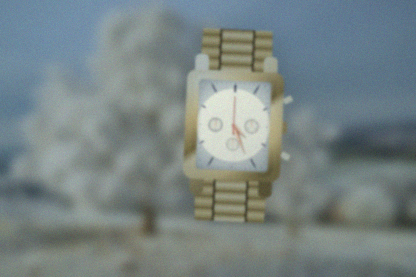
4:26
